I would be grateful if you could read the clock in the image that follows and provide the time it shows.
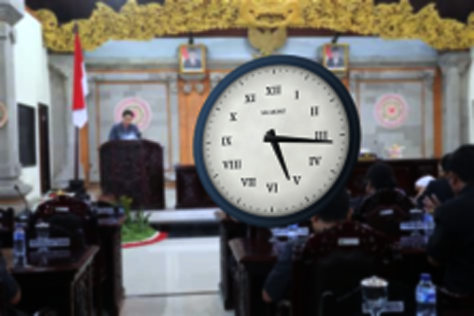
5:16
